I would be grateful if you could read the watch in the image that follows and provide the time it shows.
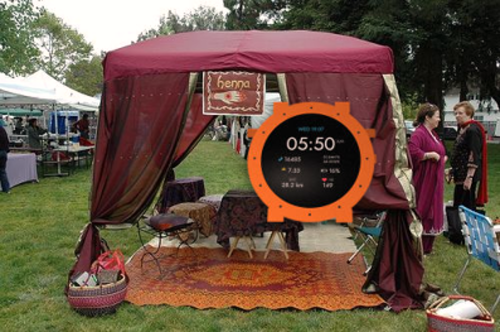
5:50
